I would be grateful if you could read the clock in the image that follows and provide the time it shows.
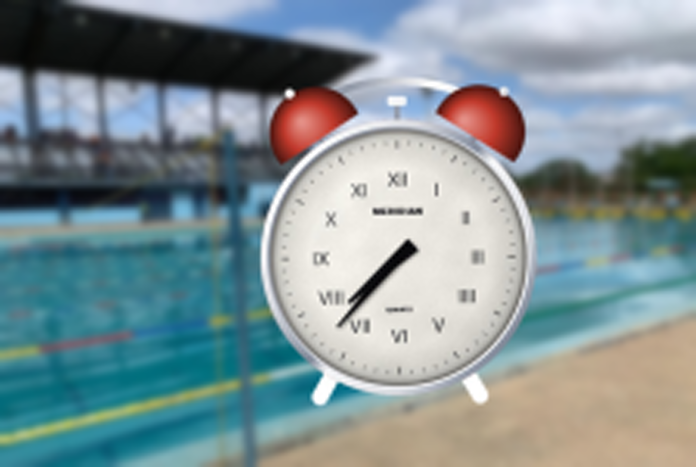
7:37
